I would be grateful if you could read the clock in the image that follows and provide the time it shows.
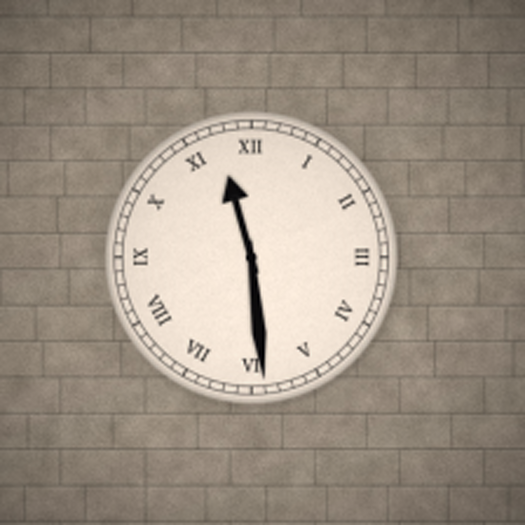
11:29
